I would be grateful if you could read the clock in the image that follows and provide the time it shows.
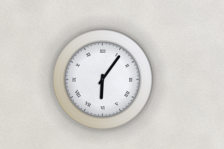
6:06
